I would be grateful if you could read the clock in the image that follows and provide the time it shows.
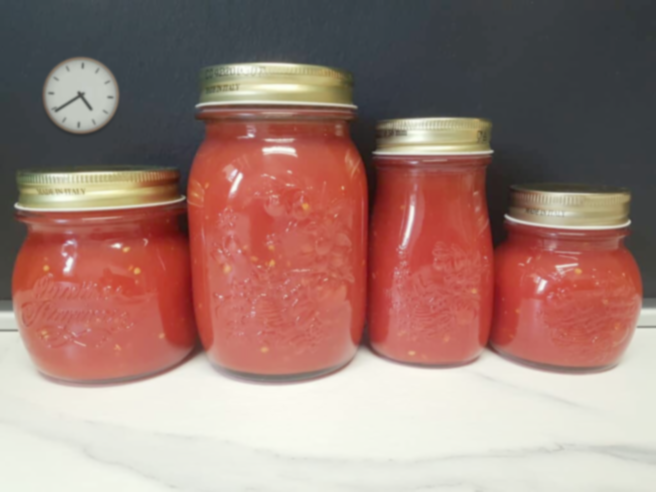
4:39
